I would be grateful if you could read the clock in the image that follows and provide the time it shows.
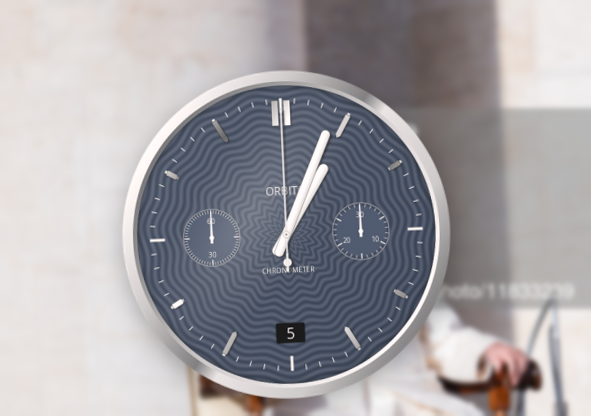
1:04
